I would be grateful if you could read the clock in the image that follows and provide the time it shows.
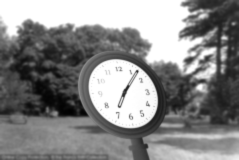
7:07
